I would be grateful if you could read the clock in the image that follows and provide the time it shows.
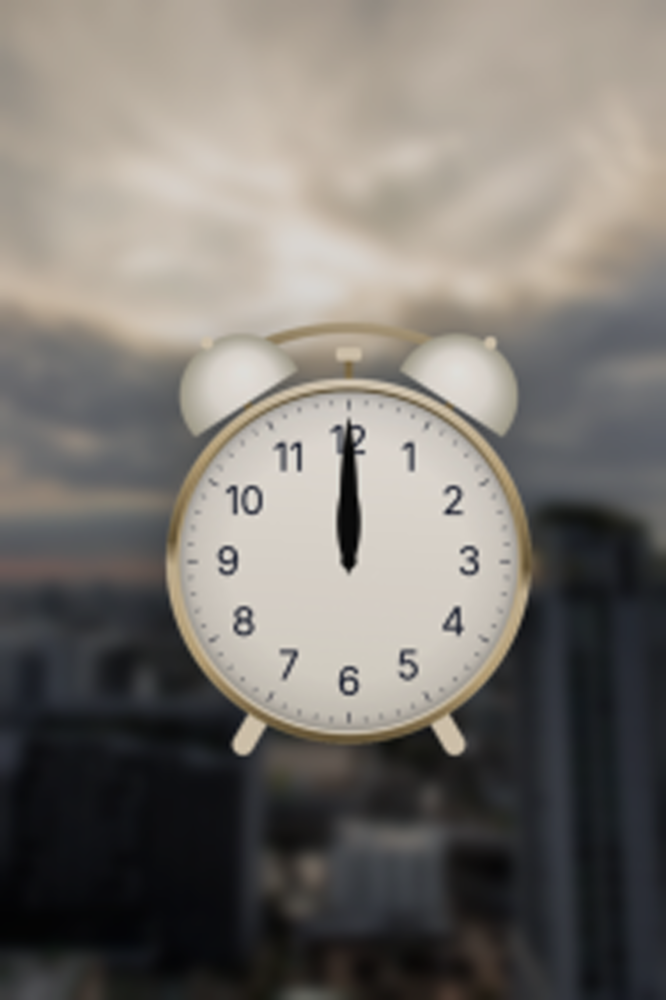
12:00
